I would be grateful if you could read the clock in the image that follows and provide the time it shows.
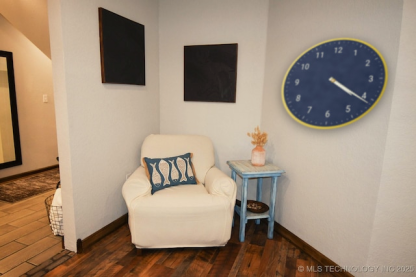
4:21
